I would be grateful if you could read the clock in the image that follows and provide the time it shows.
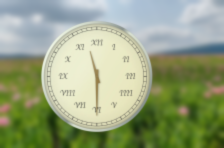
11:30
